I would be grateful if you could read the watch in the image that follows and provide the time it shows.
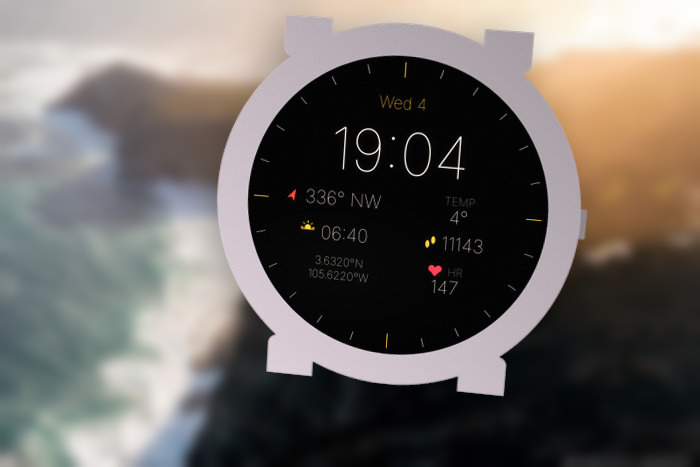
19:04
